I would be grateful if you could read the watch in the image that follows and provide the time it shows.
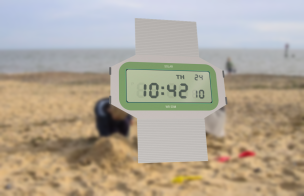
10:42:10
